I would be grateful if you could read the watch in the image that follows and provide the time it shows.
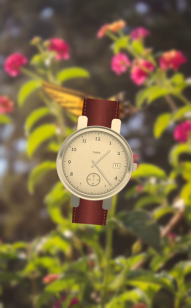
1:23
